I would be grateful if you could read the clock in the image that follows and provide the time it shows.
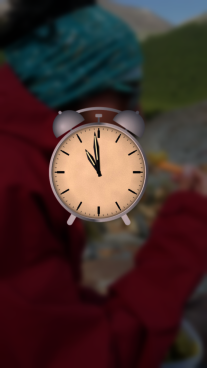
10:59
